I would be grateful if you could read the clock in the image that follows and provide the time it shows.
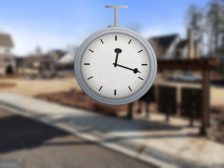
12:18
